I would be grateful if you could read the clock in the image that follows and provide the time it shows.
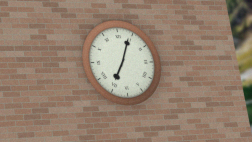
7:04
